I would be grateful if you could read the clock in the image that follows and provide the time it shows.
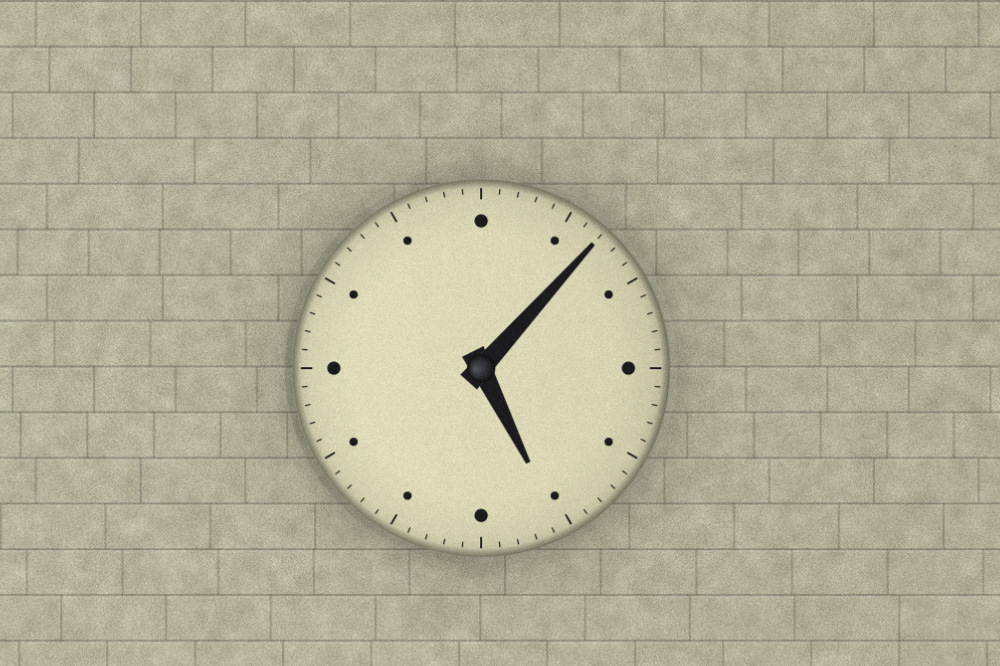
5:07
